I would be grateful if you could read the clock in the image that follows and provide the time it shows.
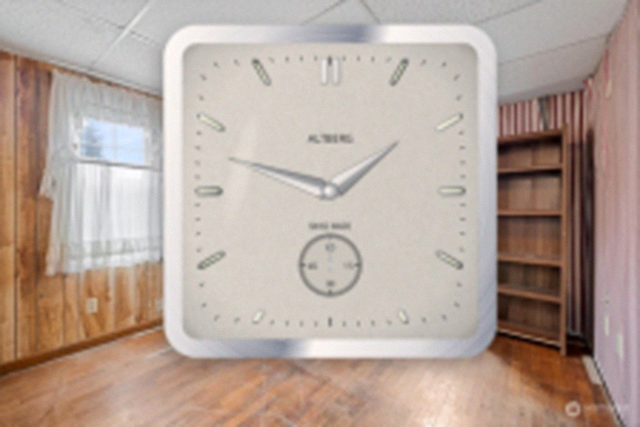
1:48
